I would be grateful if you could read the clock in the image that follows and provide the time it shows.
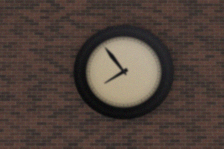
7:54
